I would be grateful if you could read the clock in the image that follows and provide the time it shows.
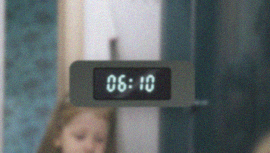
6:10
